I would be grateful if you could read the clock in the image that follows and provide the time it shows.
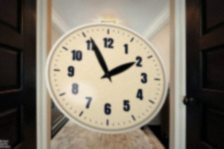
1:56
